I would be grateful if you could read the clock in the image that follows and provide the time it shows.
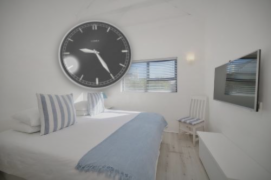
9:25
